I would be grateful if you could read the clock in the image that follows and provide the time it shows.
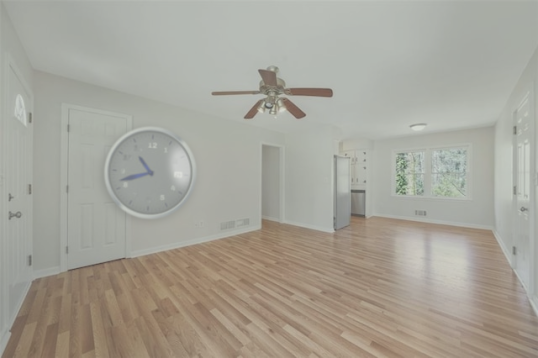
10:42
